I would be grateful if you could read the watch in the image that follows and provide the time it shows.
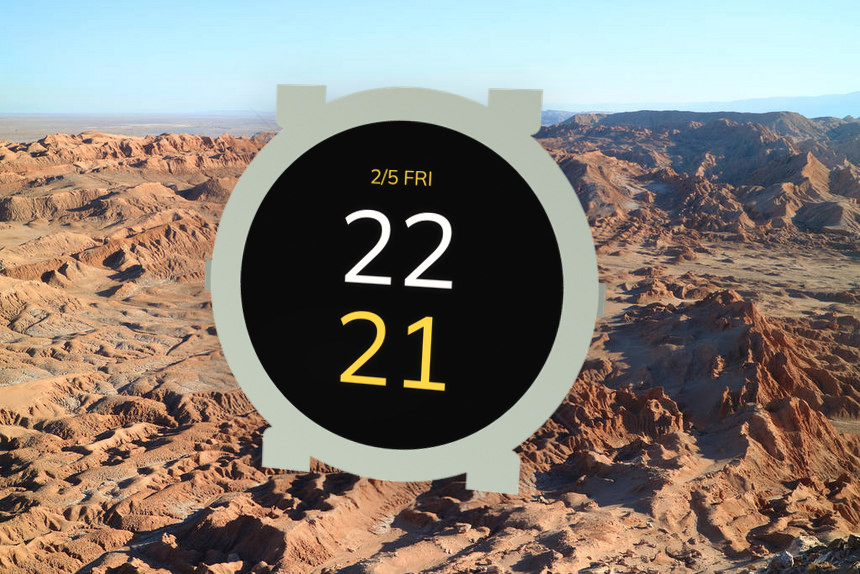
22:21
